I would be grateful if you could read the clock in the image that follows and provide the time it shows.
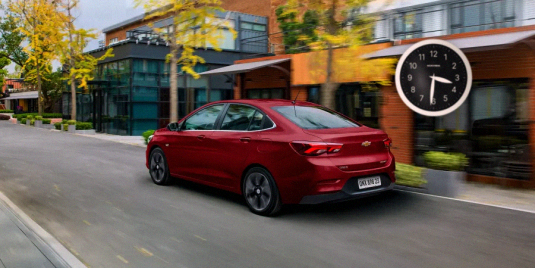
3:31
